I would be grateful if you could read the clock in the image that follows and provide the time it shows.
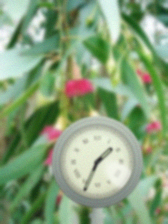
1:34
